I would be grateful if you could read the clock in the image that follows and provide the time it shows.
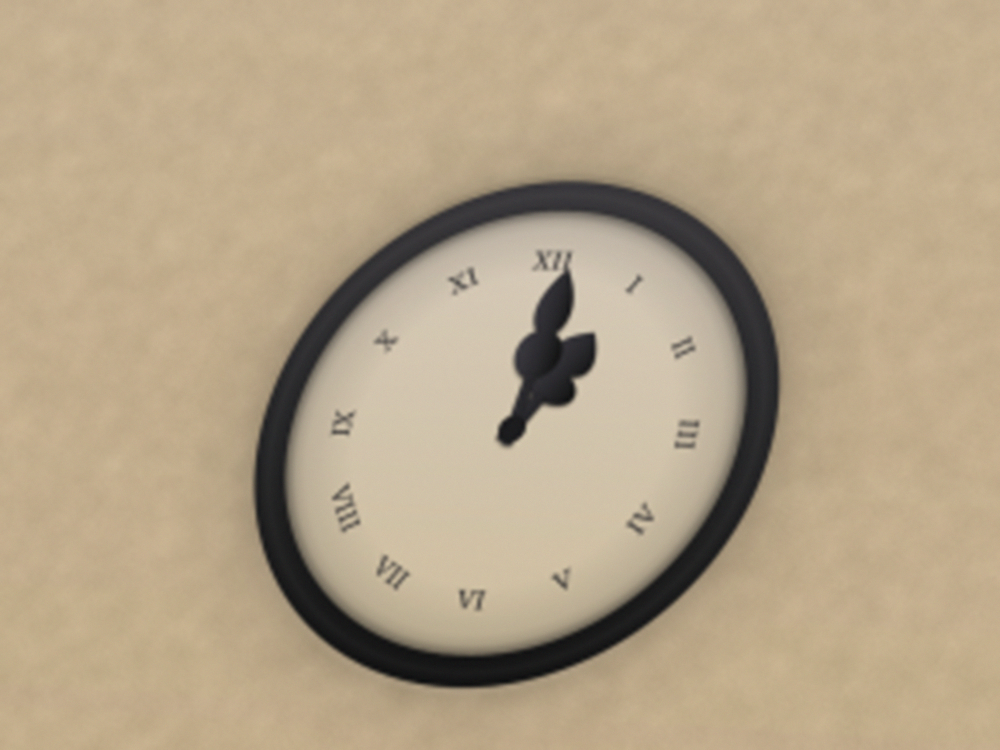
1:01
